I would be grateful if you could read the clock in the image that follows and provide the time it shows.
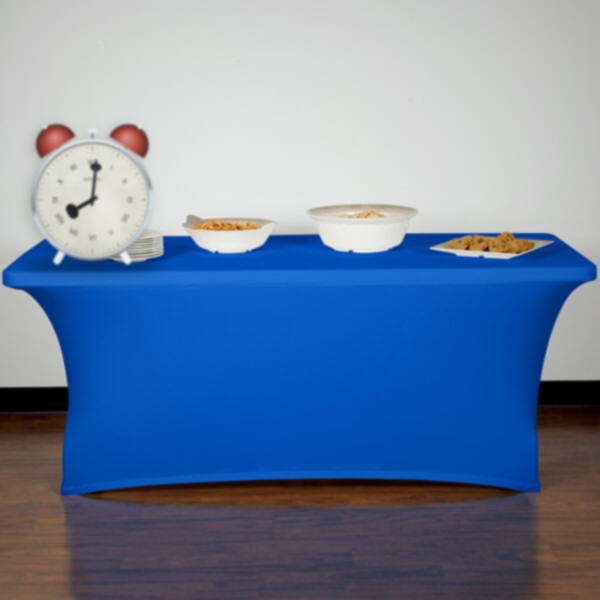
8:01
